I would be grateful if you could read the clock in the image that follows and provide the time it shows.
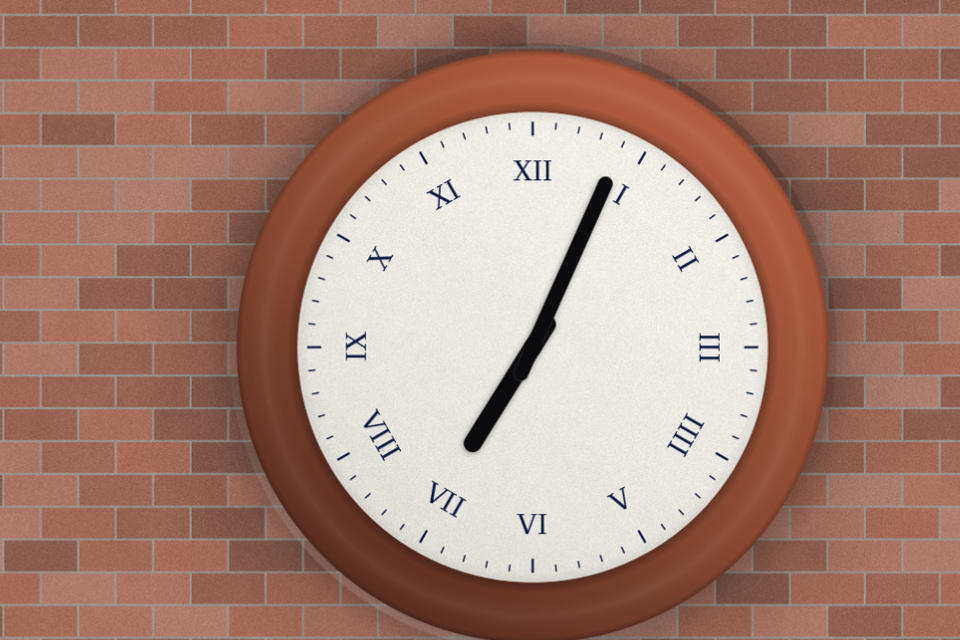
7:04
